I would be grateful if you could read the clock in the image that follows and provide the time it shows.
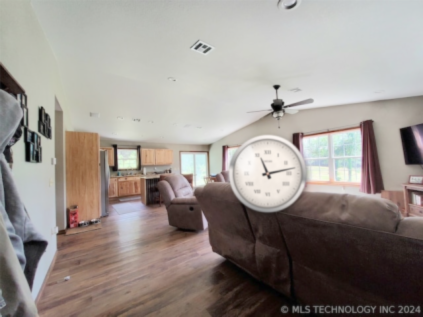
11:13
